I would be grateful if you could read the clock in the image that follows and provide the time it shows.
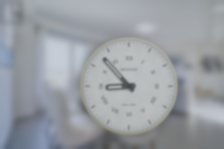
8:53
